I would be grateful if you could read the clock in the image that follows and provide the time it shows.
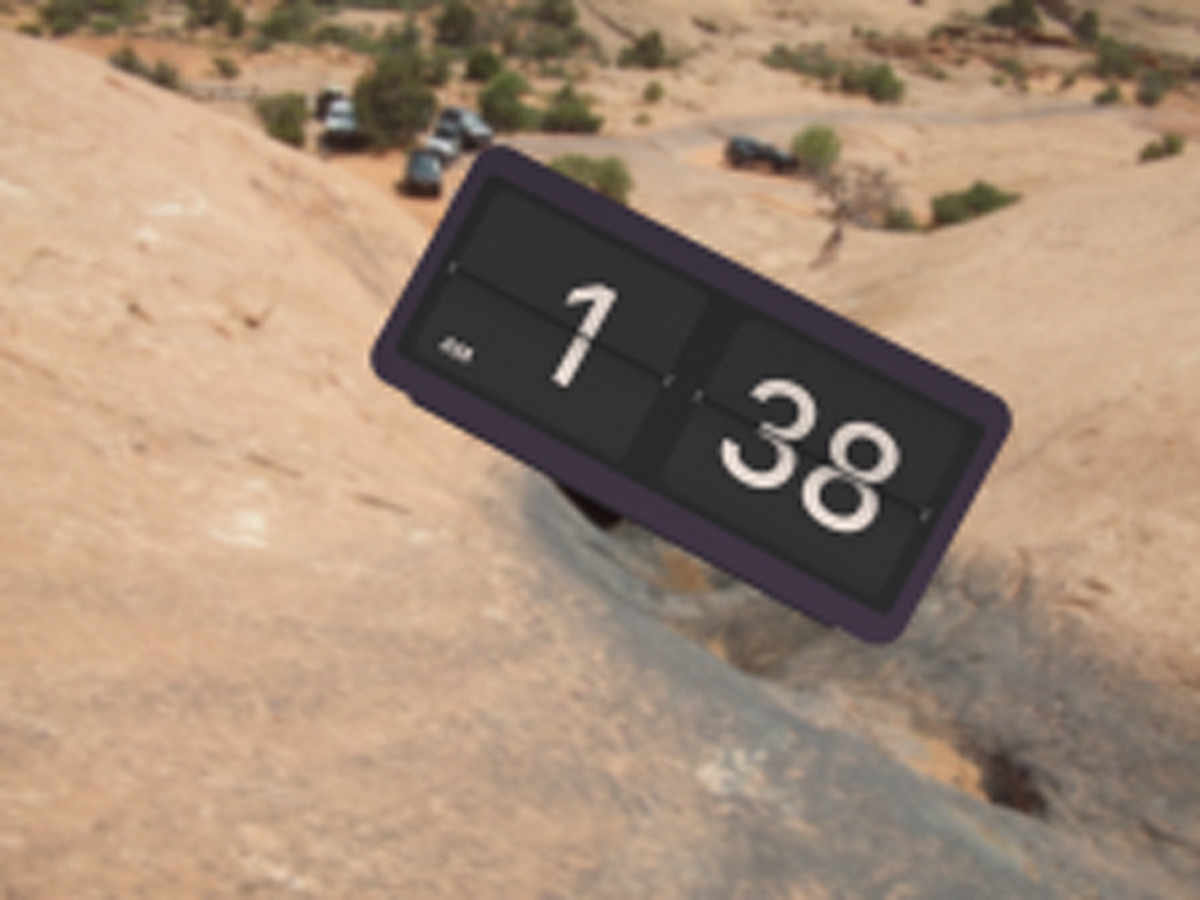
1:38
